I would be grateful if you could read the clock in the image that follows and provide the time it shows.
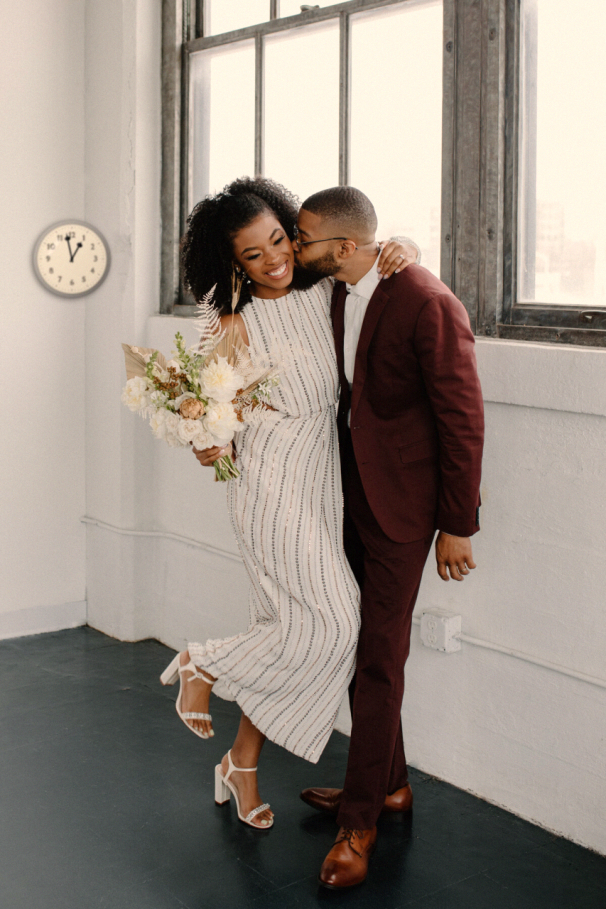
12:58
